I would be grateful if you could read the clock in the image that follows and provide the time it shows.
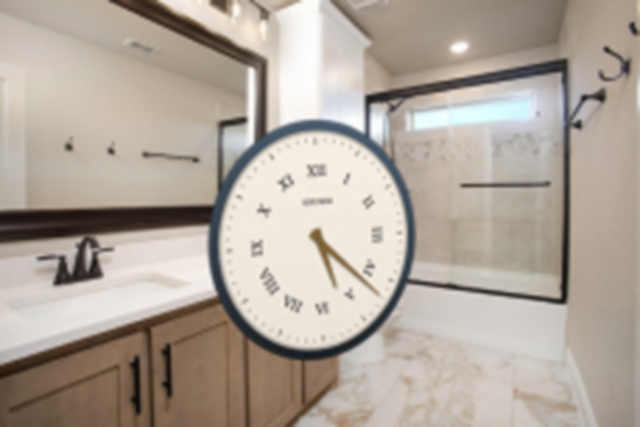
5:22
